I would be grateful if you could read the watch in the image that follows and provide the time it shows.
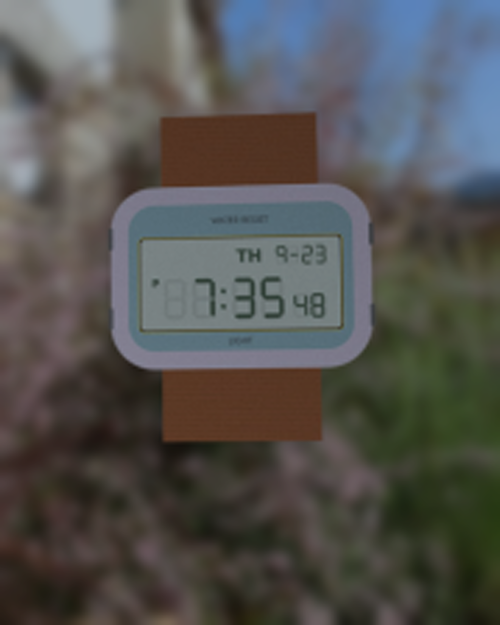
7:35:48
